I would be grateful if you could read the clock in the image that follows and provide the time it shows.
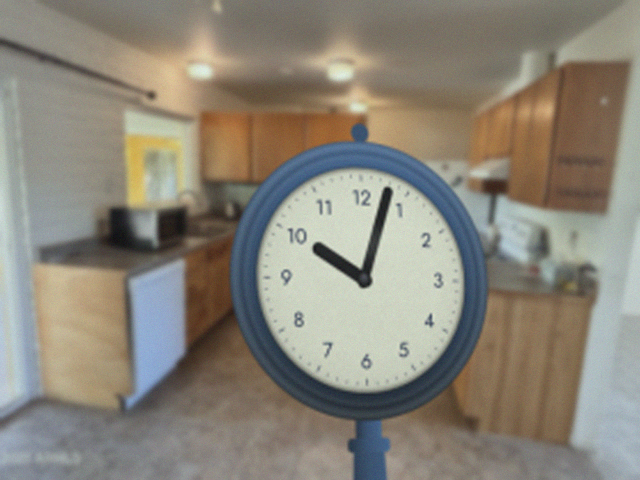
10:03
